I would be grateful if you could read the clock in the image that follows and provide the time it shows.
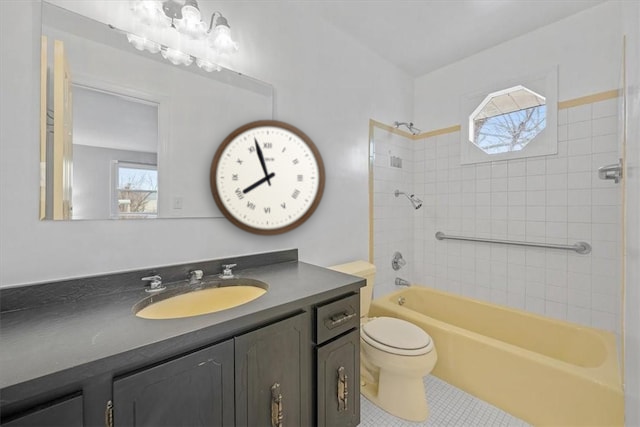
7:57
